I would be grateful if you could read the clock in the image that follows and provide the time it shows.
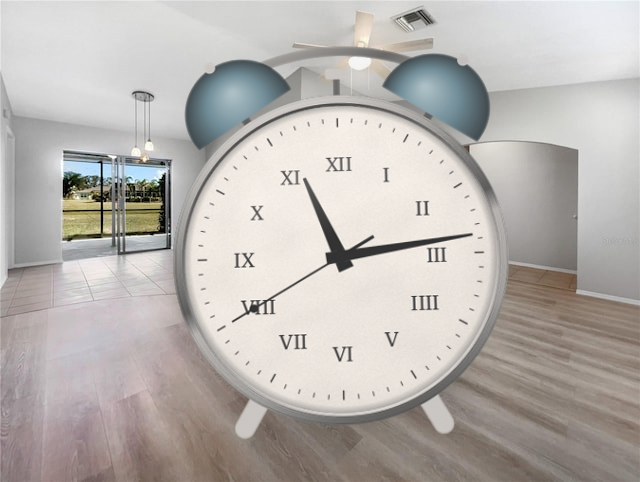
11:13:40
